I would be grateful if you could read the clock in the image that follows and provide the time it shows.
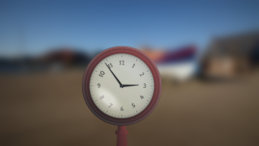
2:54
